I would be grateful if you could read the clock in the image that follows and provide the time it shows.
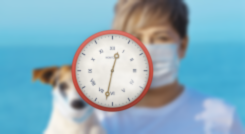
12:32
